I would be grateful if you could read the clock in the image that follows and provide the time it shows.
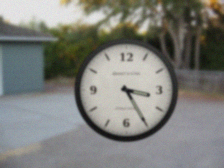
3:25
